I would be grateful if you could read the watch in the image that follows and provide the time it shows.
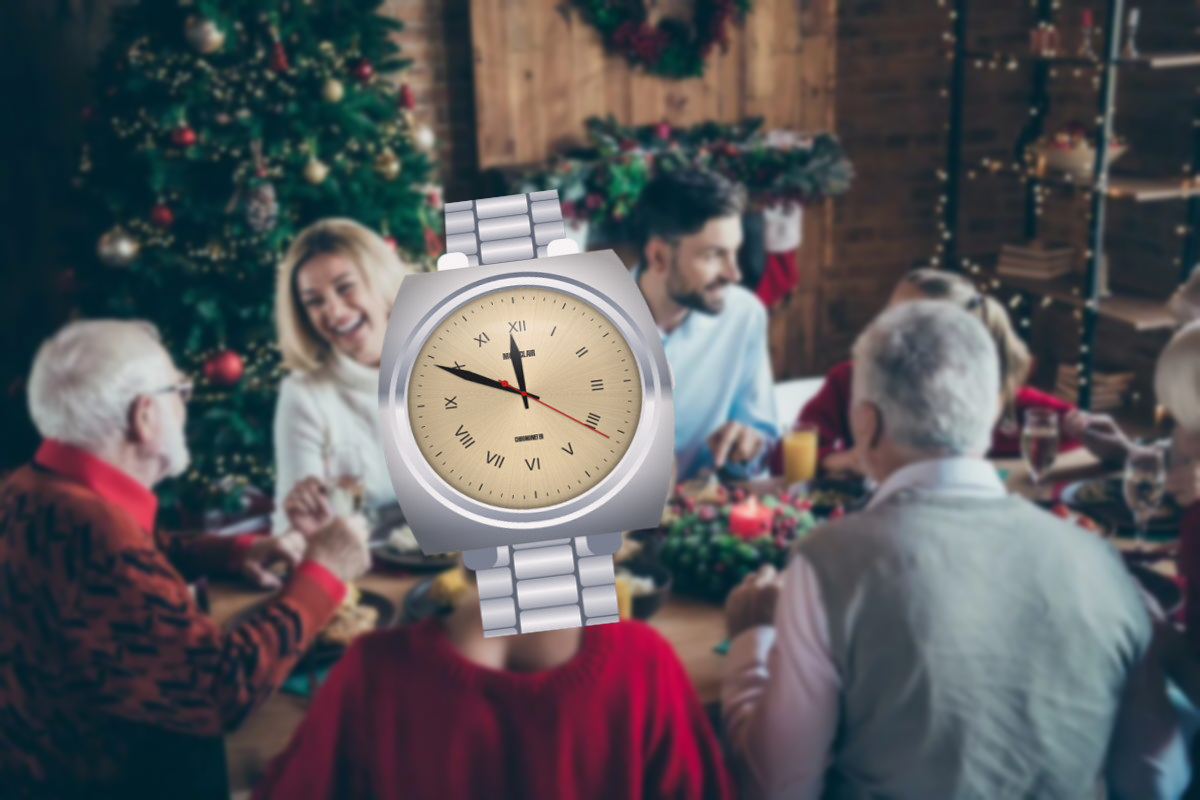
11:49:21
